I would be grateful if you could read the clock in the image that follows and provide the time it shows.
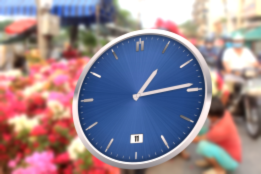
1:14
